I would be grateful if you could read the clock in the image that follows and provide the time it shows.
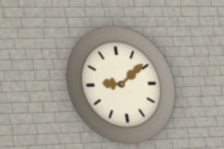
9:09
